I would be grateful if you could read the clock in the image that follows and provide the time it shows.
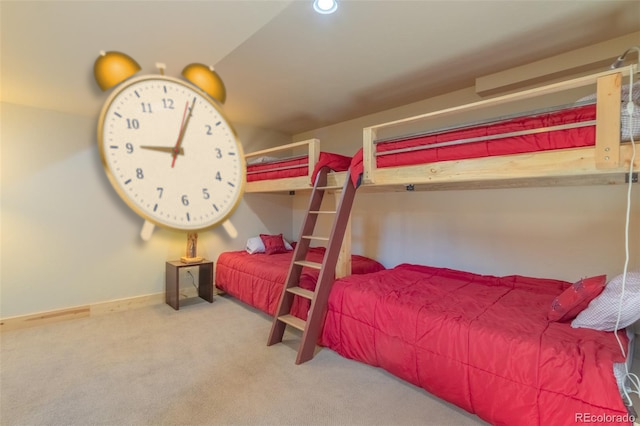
9:05:04
